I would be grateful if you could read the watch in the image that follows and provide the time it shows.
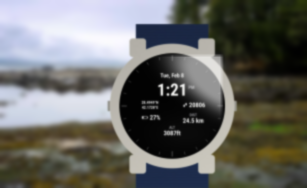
1:21
